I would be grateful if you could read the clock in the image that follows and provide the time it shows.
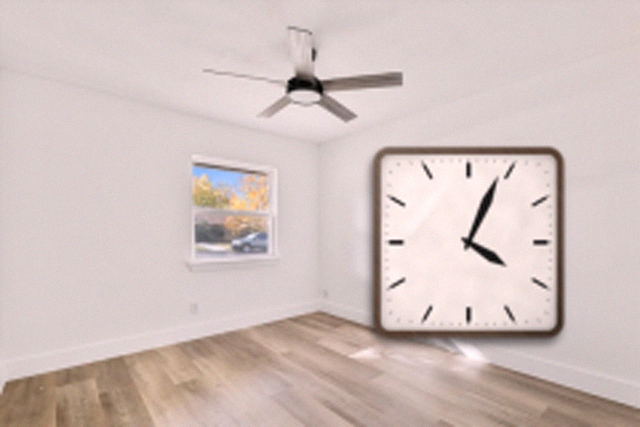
4:04
